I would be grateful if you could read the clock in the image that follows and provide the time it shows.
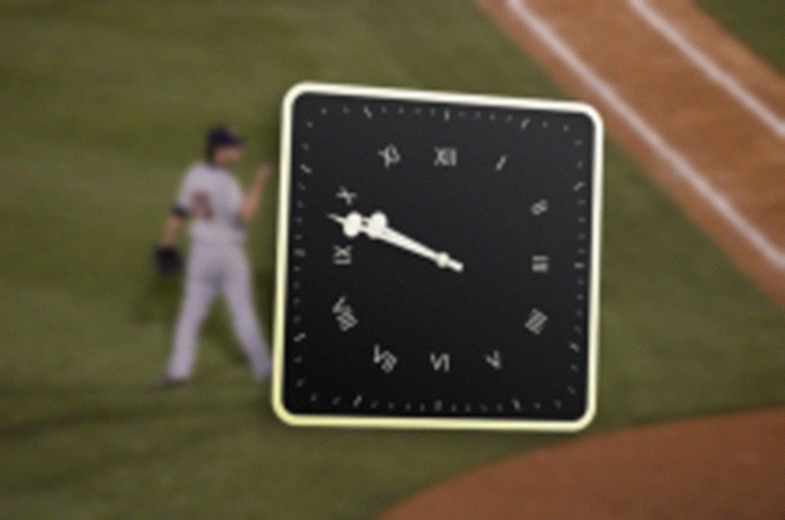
9:48
